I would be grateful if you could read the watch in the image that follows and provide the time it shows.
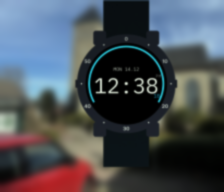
12:38
